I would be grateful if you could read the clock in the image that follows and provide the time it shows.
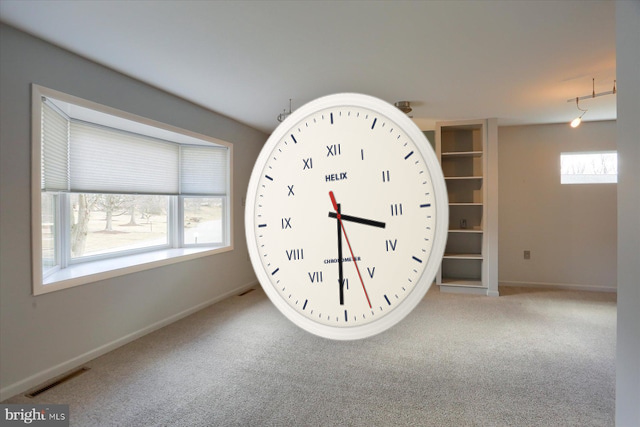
3:30:27
